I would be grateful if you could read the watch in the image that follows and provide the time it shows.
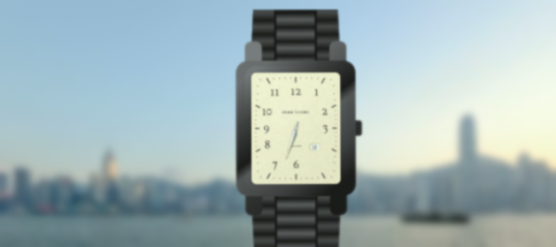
6:33
